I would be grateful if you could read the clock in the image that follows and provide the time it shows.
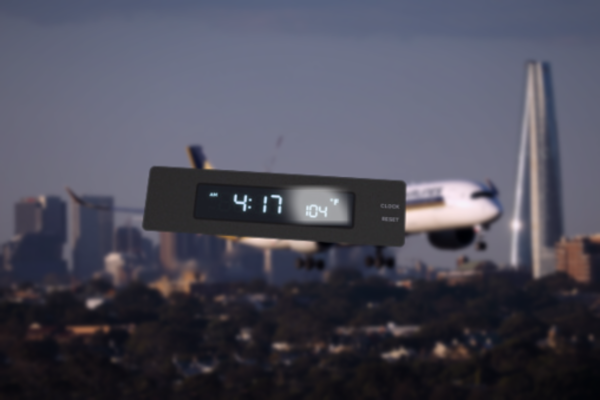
4:17
